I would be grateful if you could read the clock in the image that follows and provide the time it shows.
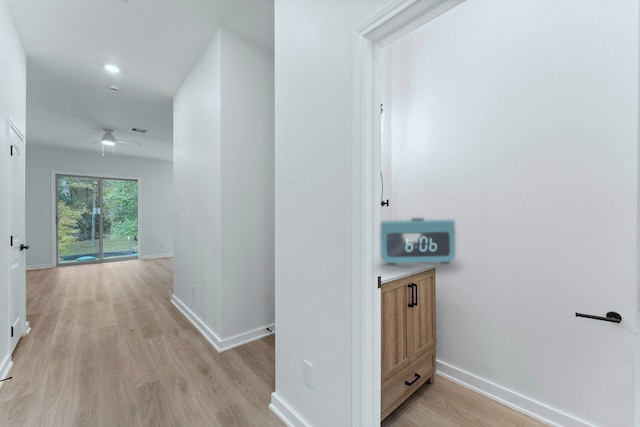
6:06
